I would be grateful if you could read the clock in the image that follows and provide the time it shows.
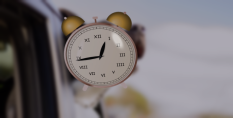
12:44
